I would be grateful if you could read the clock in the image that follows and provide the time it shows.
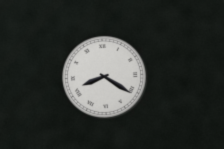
8:21
